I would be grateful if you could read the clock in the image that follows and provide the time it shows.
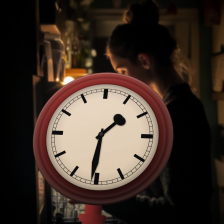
1:31
